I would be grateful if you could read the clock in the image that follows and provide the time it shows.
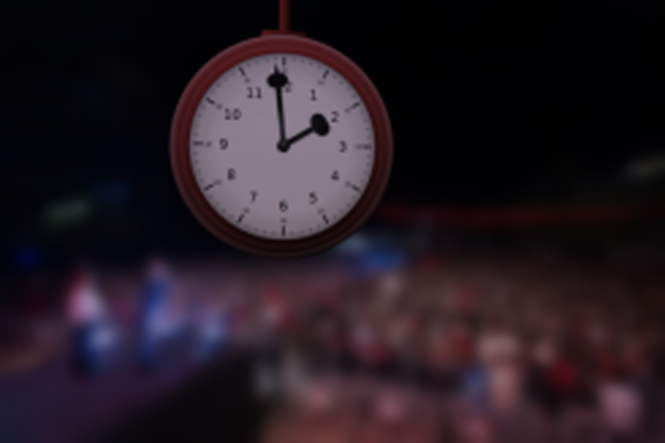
1:59
